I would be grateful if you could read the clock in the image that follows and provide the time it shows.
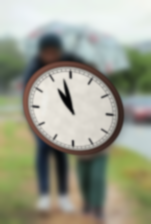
10:58
